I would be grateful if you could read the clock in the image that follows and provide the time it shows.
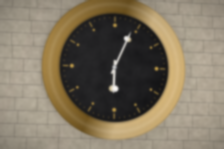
6:04
